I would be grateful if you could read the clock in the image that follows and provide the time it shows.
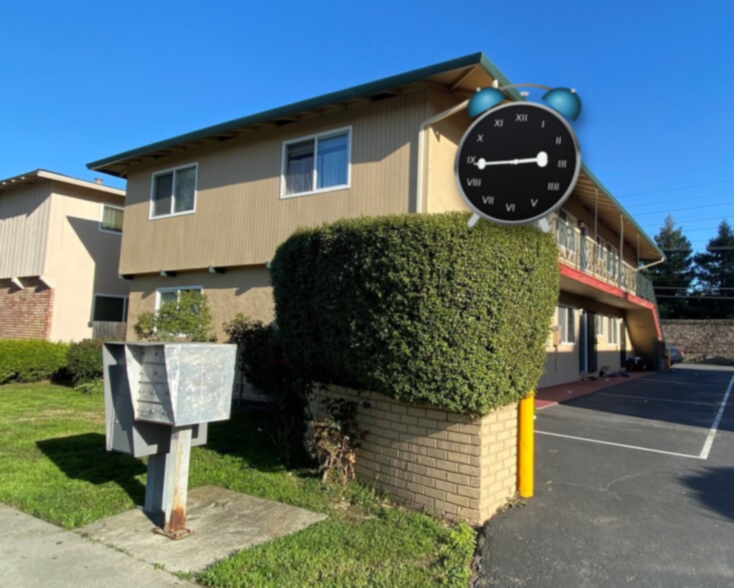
2:44
